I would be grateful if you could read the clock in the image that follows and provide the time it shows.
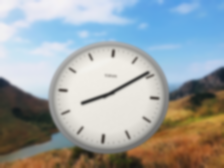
8:09
